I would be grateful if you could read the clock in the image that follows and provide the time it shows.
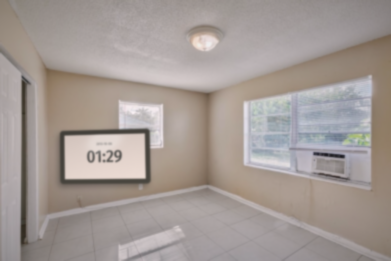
1:29
